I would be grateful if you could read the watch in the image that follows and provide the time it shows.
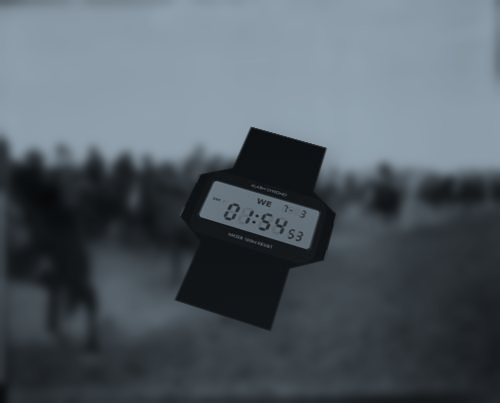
1:54:53
